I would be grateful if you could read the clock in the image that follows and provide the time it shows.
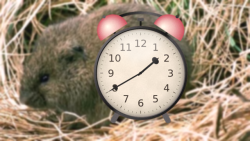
1:40
